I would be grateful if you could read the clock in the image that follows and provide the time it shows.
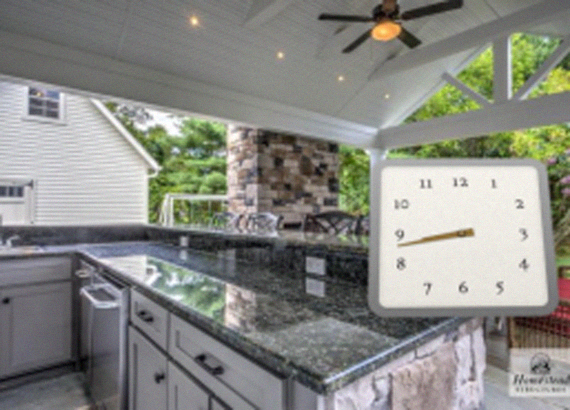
8:43
